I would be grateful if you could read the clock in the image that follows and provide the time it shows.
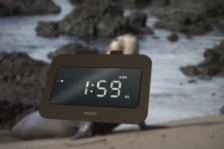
1:59
